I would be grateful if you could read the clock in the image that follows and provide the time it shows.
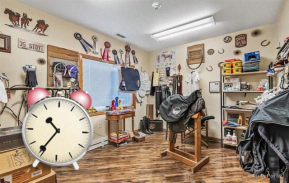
10:36
